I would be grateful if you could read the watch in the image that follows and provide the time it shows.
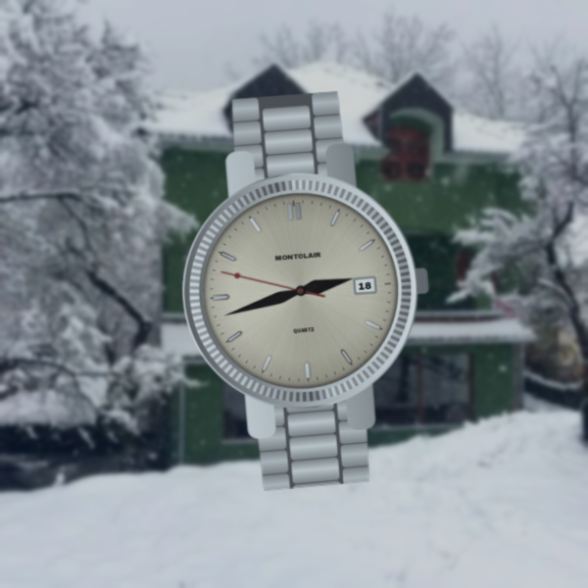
2:42:48
